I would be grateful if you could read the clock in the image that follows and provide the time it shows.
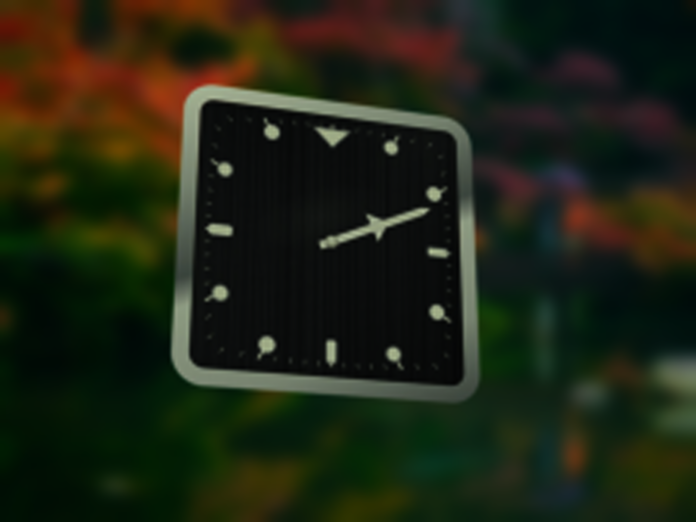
2:11
